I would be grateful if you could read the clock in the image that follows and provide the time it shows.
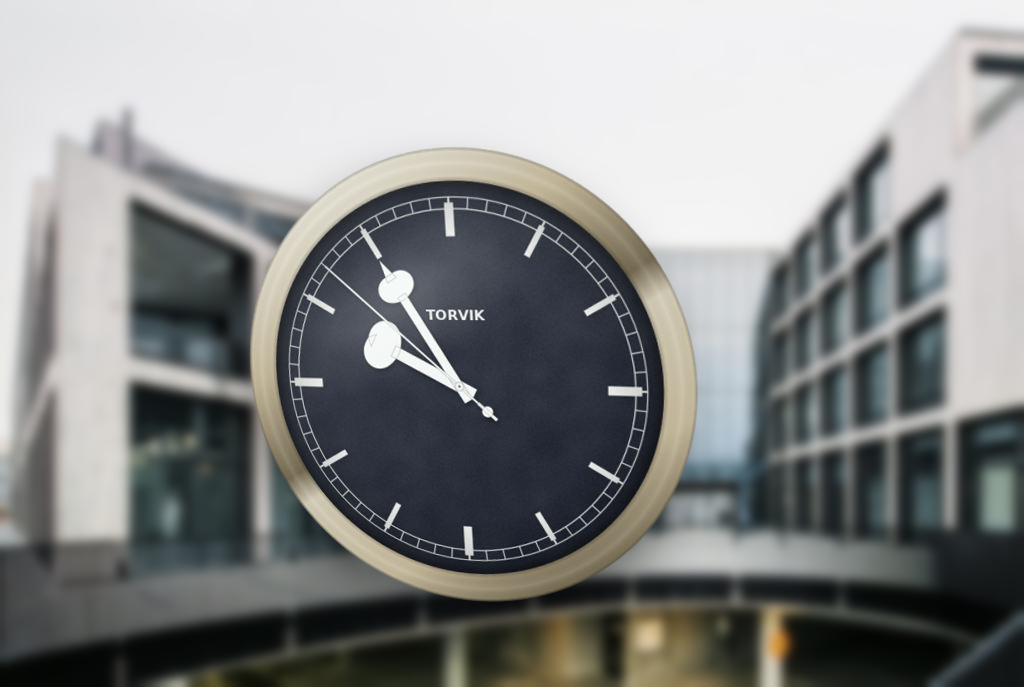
9:54:52
